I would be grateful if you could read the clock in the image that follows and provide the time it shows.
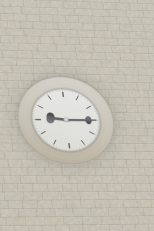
9:15
